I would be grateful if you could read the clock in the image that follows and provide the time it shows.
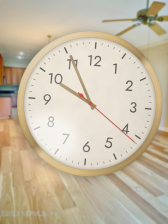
9:55:21
